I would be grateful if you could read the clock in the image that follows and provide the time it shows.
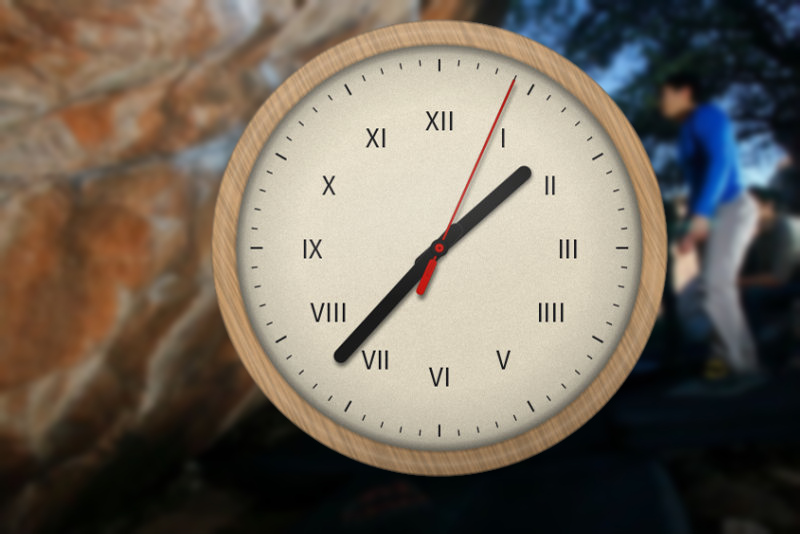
1:37:04
